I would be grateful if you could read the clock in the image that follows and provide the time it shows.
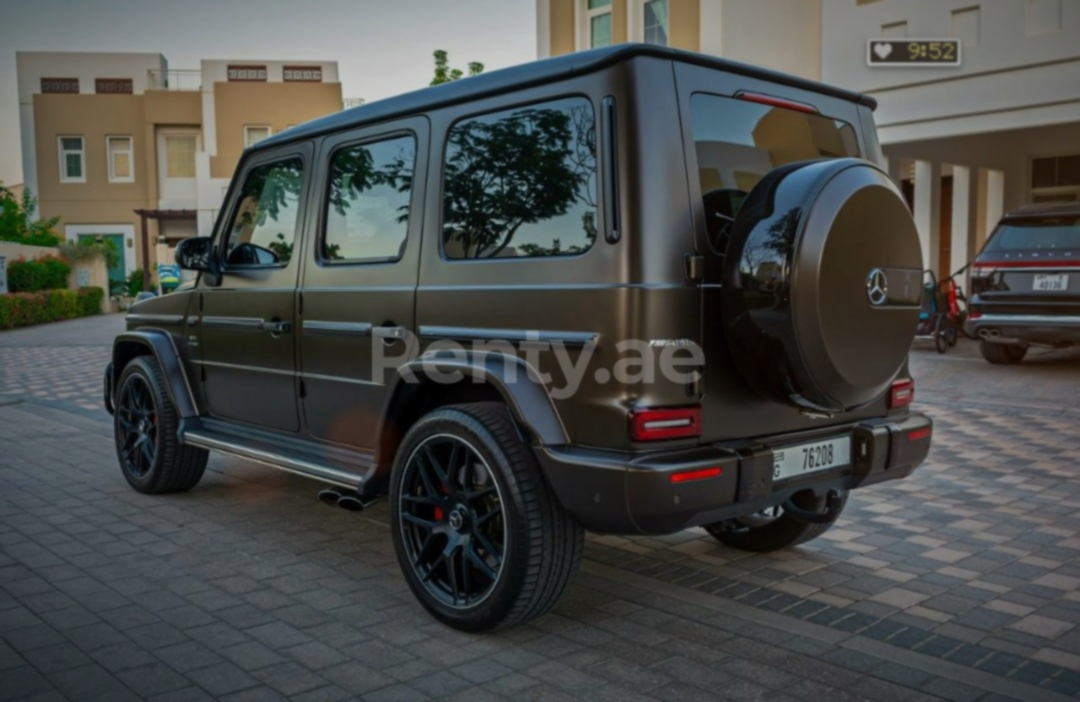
9:52
